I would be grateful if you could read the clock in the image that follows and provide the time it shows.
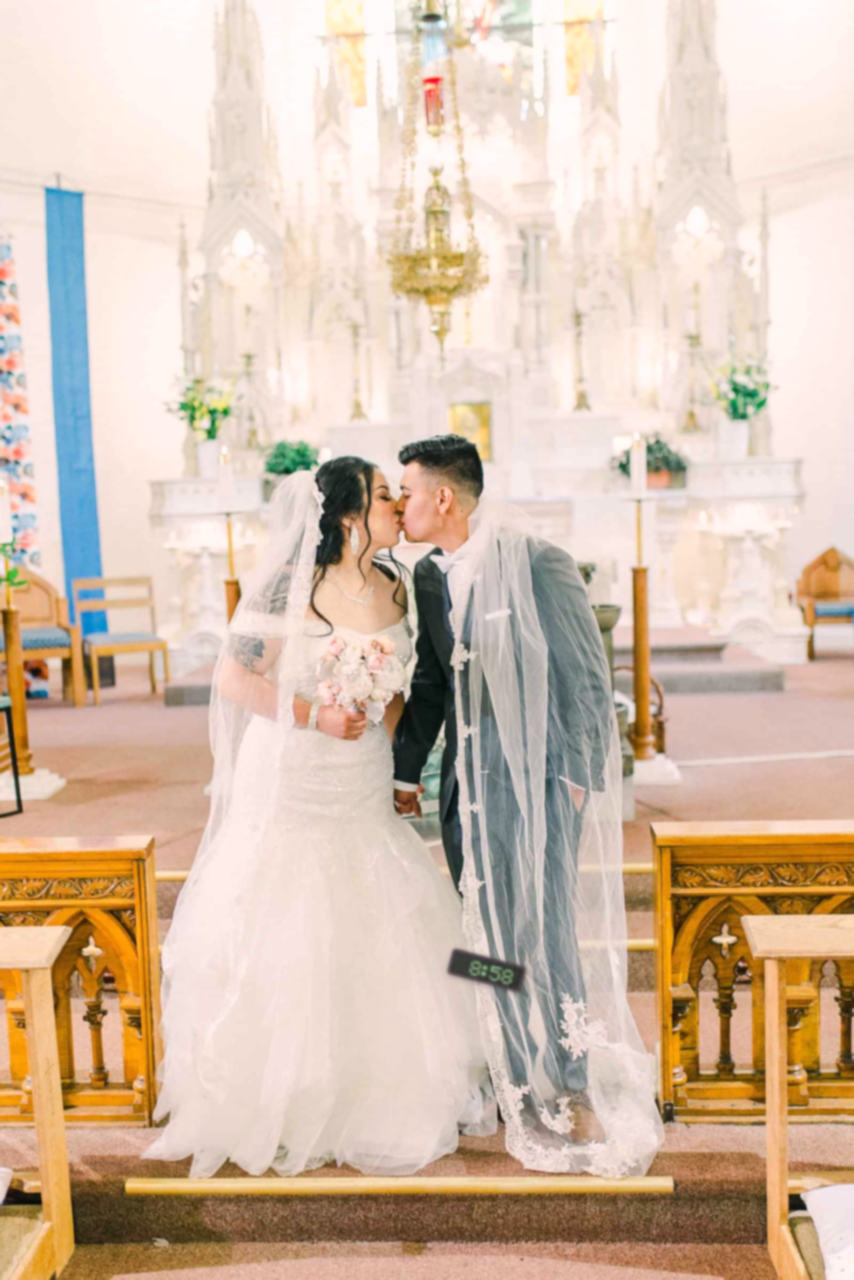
8:58
